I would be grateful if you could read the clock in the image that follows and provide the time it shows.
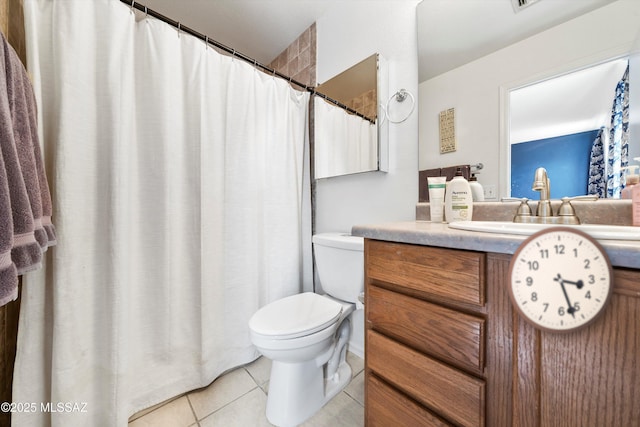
3:27
